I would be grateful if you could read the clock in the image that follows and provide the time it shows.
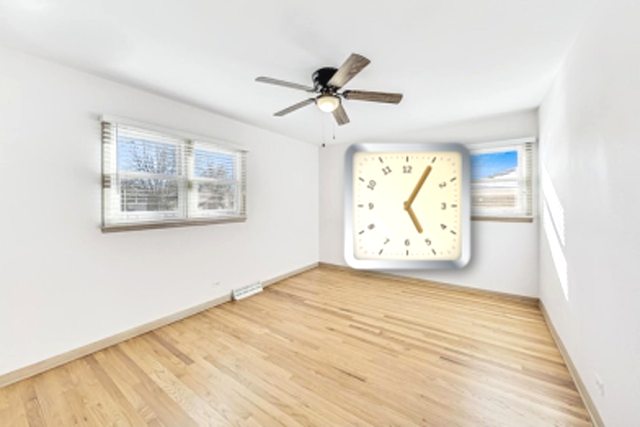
5:05
